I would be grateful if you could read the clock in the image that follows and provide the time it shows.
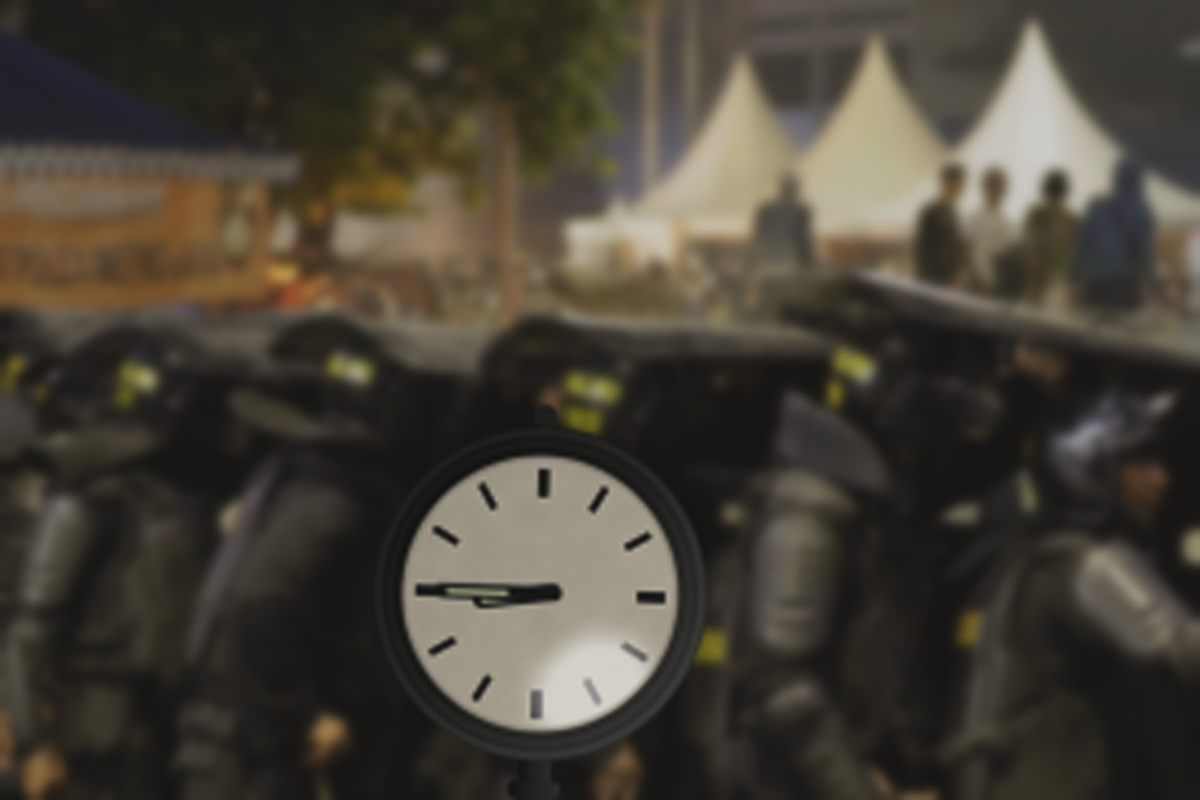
8:45
